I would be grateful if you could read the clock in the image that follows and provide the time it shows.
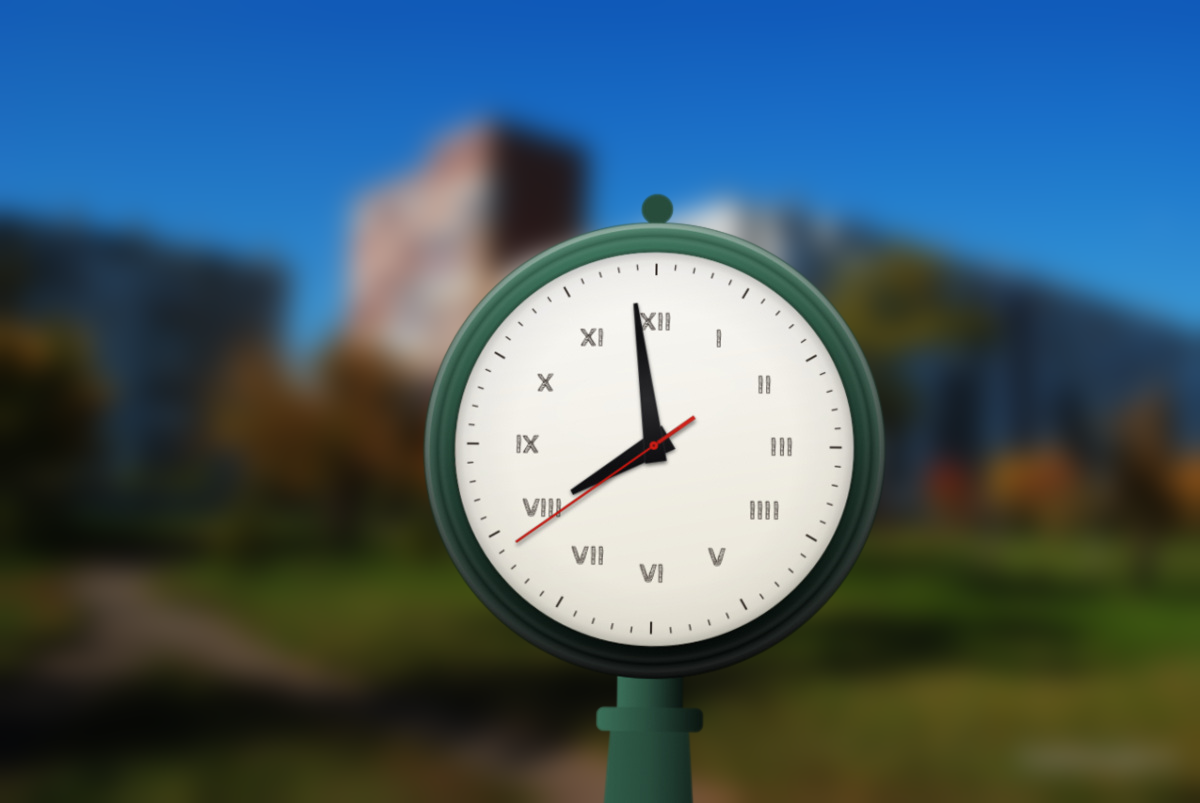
7:58:39
